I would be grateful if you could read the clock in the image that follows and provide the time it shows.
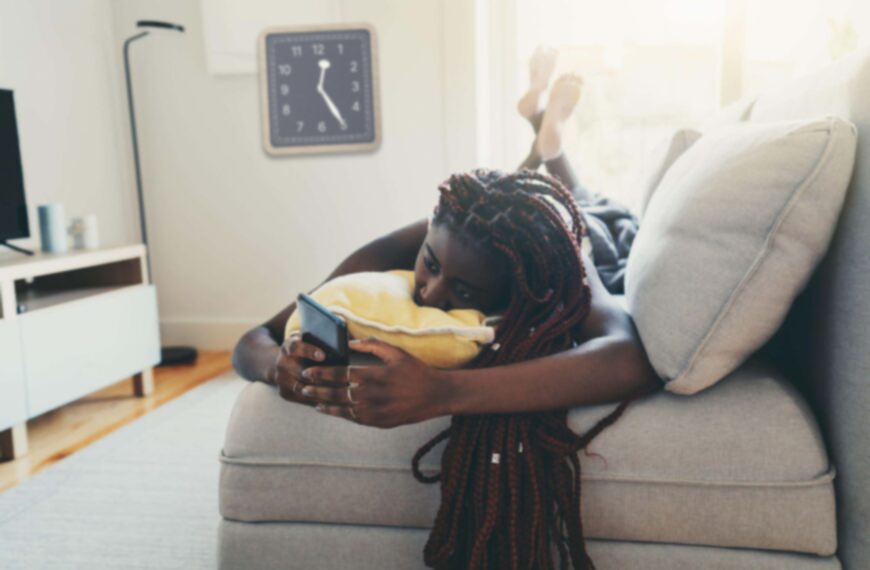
12:25
